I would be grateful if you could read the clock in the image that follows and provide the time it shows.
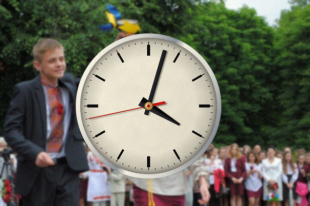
4:02:43
